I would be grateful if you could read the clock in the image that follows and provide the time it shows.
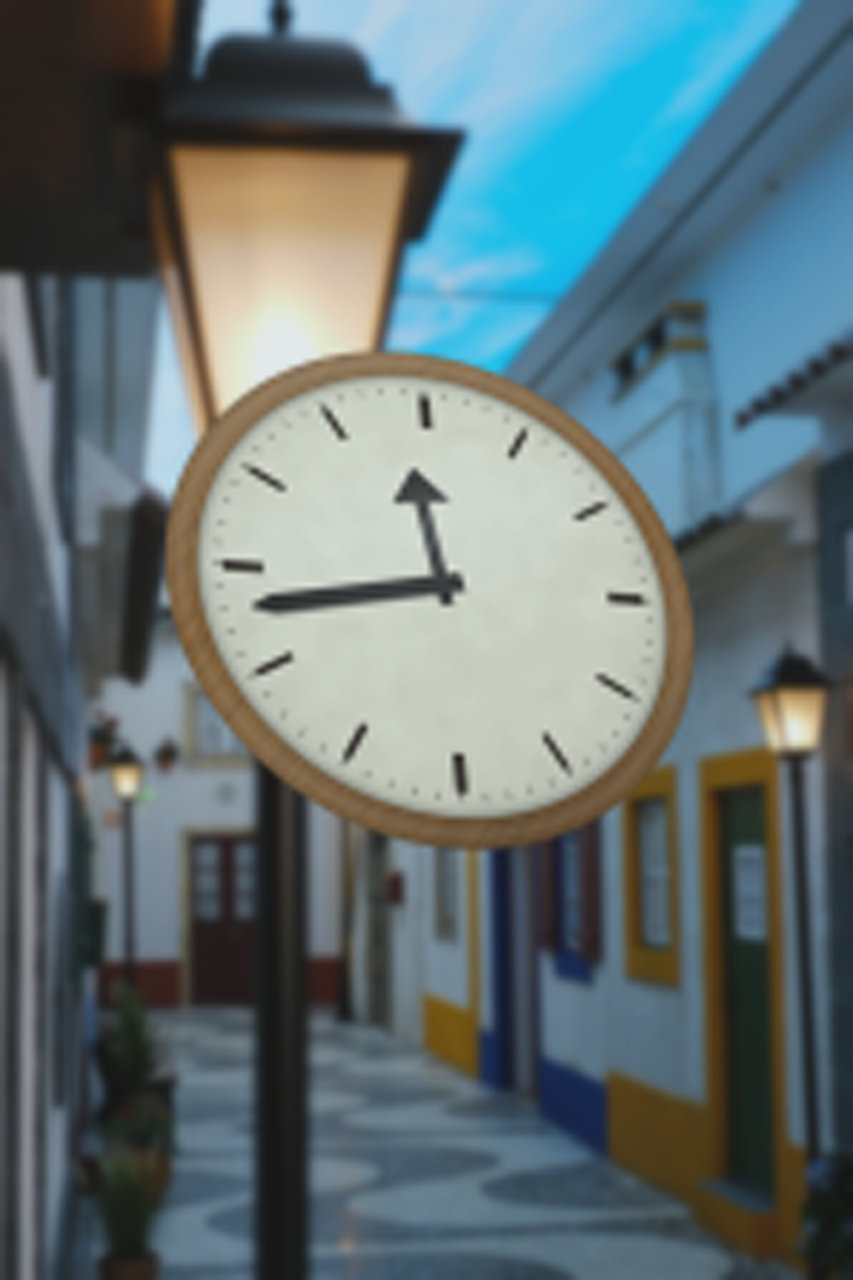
11:43
